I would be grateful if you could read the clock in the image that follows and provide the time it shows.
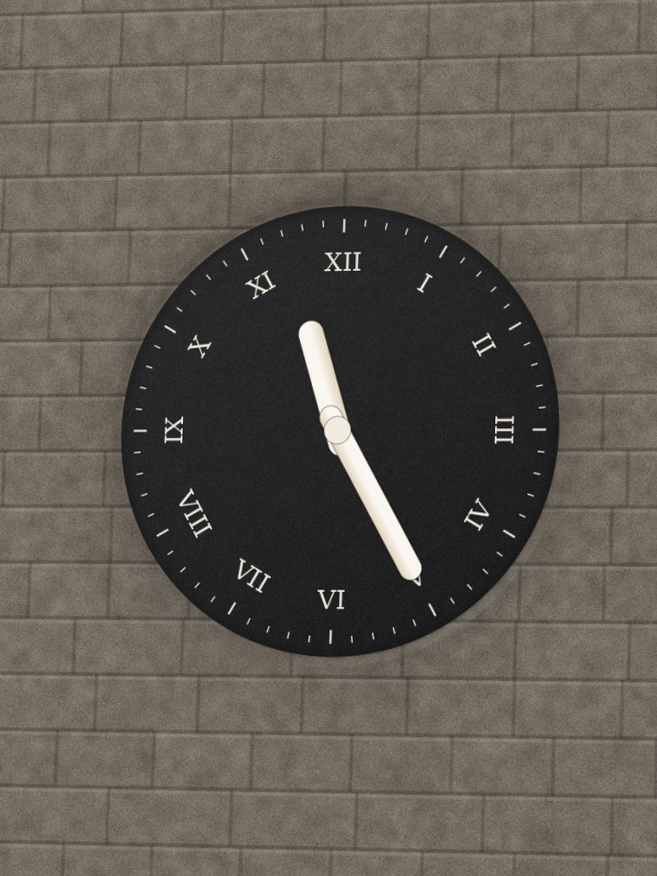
11:25
